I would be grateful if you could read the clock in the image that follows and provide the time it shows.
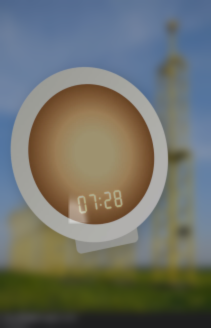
7:28
